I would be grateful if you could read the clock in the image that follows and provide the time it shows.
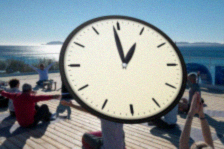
12:59
